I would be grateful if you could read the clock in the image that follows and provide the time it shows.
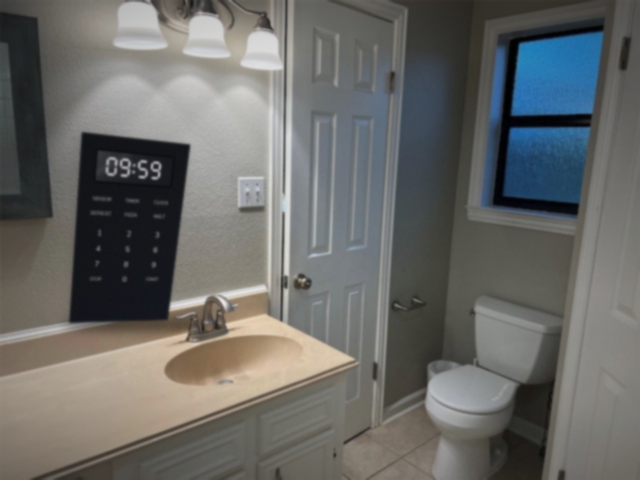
9:59
